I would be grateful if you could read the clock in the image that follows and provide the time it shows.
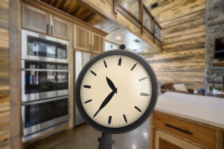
10:35
